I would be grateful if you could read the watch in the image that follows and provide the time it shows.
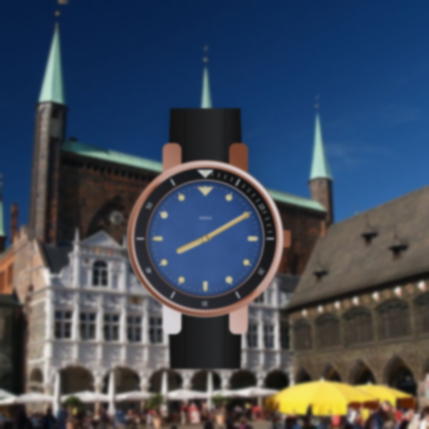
8:10
